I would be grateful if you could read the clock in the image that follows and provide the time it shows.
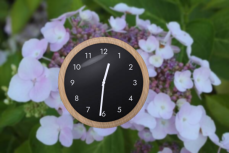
12:31
